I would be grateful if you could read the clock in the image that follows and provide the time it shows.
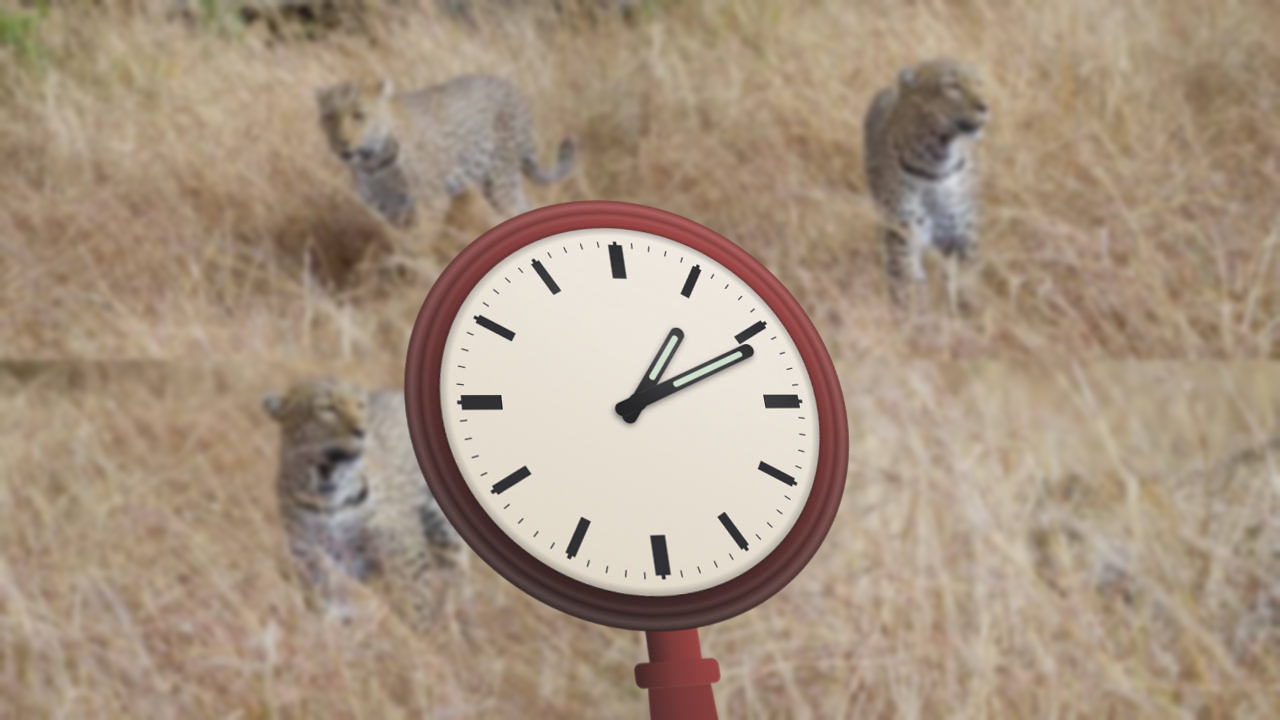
1:11
